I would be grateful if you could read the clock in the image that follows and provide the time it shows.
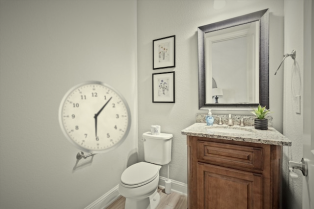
6:07
